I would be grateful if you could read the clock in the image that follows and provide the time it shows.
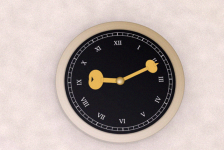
9:11
